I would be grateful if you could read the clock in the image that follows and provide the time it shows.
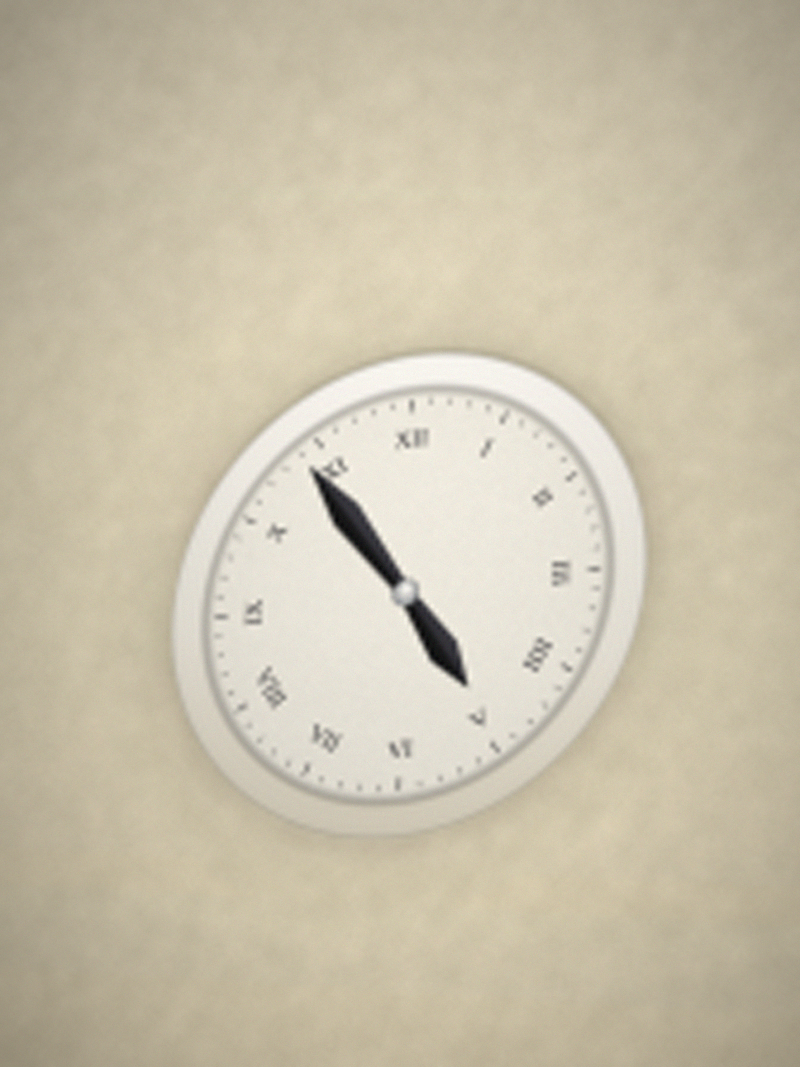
4:54
